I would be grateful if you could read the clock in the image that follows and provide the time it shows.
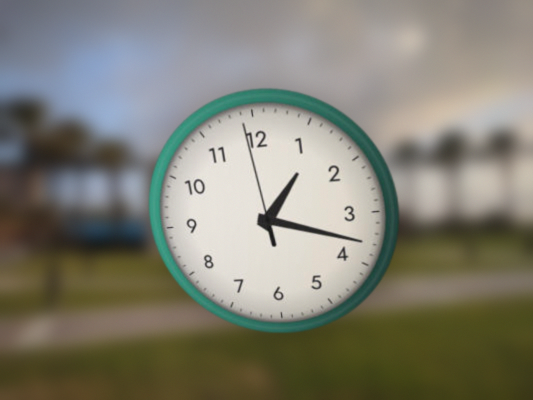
1:17:59
